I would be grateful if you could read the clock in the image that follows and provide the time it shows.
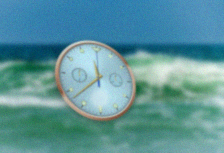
11:38
